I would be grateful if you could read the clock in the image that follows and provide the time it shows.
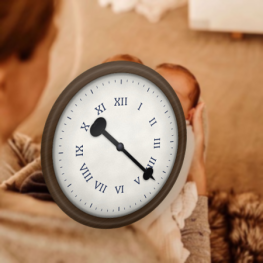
10:22
